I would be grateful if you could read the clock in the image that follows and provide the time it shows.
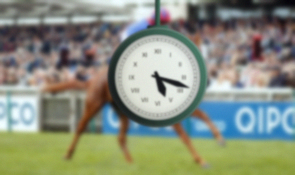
5:18
